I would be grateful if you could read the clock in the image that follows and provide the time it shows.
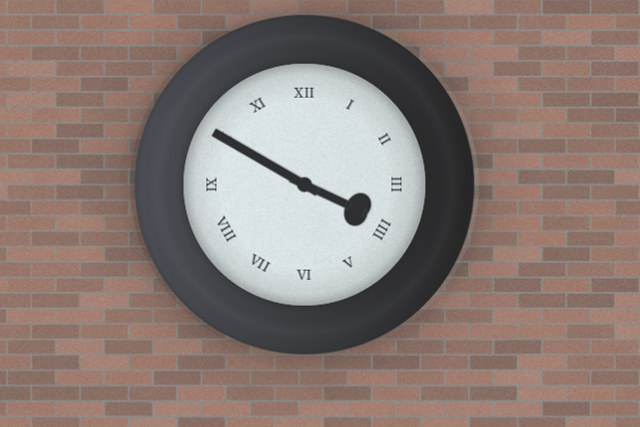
3:50
